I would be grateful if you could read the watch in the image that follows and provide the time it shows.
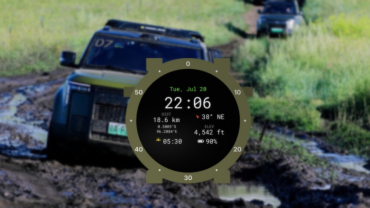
22:06
